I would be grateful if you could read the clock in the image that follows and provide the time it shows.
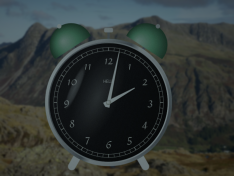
2:02
